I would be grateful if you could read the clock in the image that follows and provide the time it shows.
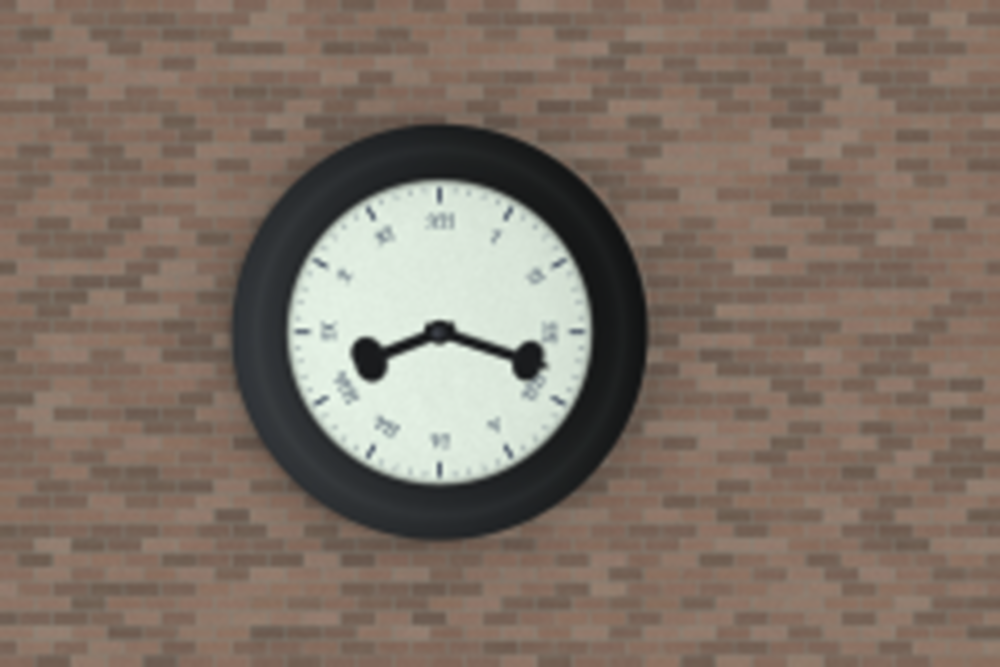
8:18
